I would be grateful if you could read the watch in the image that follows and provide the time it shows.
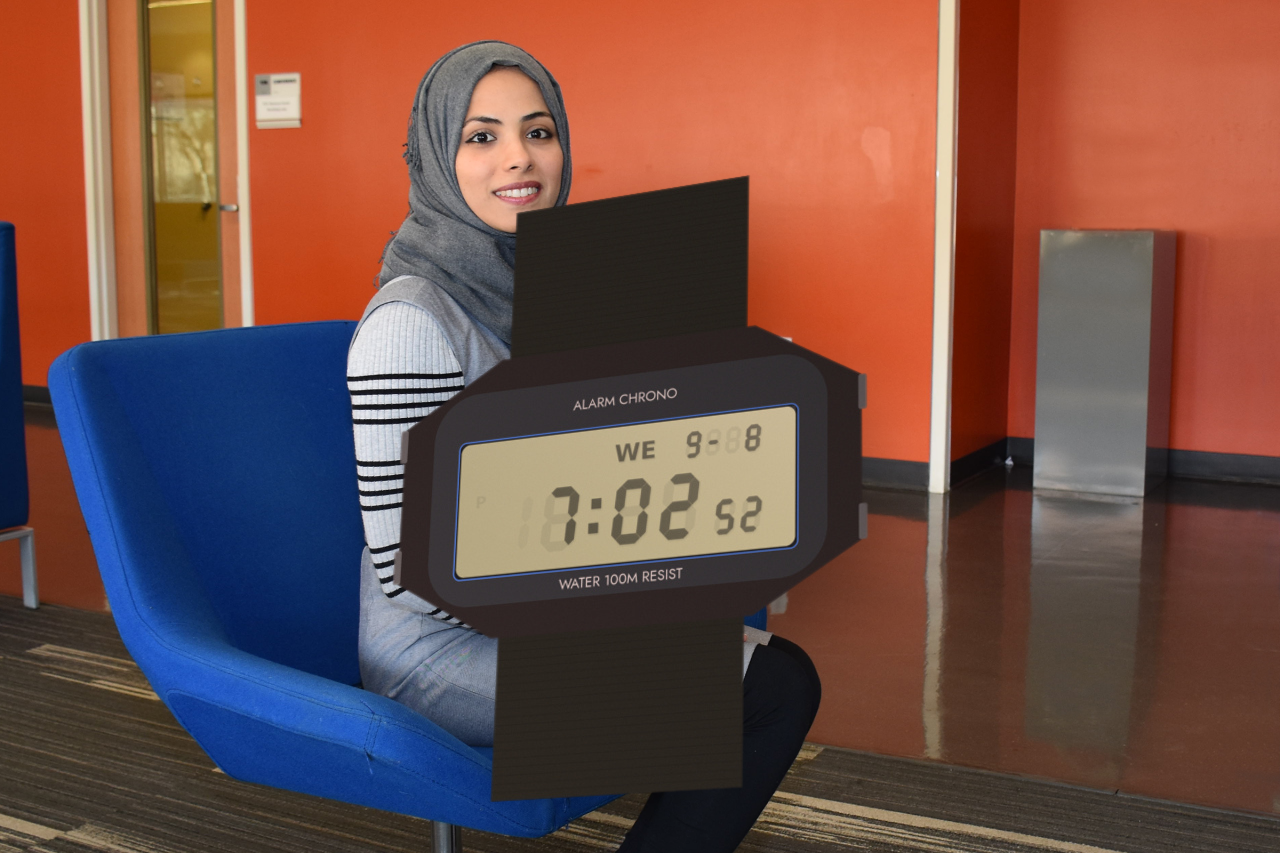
7:02:52
